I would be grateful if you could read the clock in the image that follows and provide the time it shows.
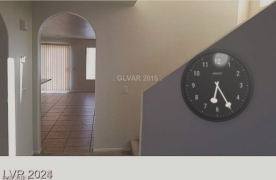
6:25
